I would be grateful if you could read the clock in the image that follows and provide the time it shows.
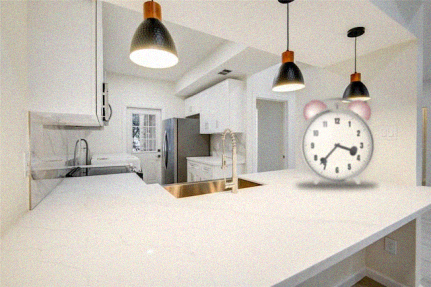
3:37
